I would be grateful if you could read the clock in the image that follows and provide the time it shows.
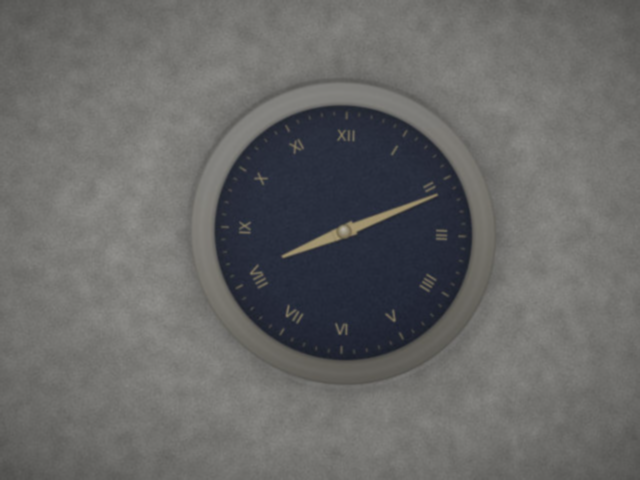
8:11
